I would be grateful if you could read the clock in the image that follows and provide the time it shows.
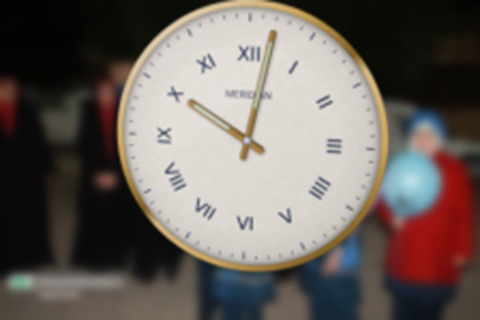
10:02
